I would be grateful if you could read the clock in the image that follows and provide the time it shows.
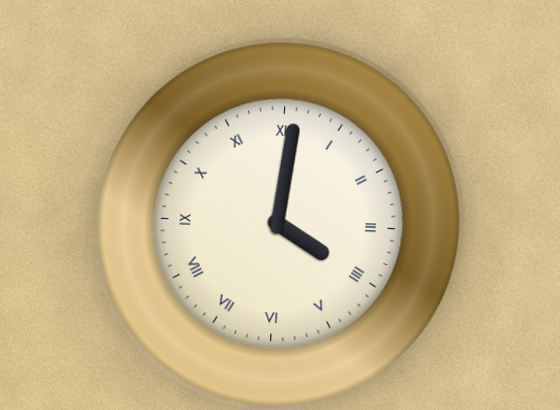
4:01
